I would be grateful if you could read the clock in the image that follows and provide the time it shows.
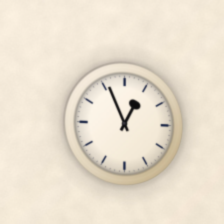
12:56
